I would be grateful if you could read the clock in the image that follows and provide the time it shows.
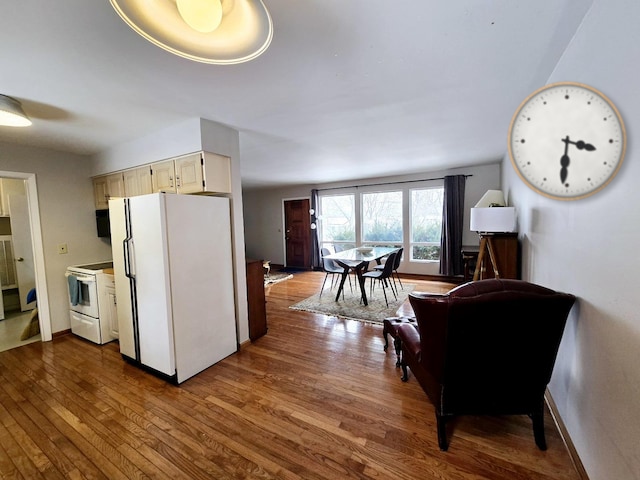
3:31
